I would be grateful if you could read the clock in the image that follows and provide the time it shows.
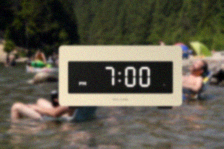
7:00
